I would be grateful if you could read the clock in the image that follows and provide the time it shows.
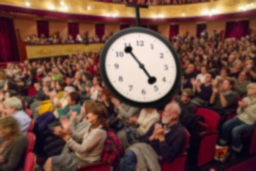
4:54
